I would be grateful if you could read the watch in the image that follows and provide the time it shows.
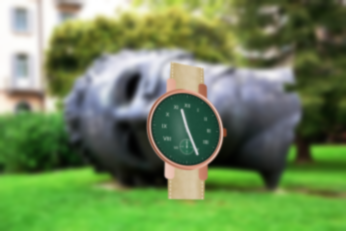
11:26
